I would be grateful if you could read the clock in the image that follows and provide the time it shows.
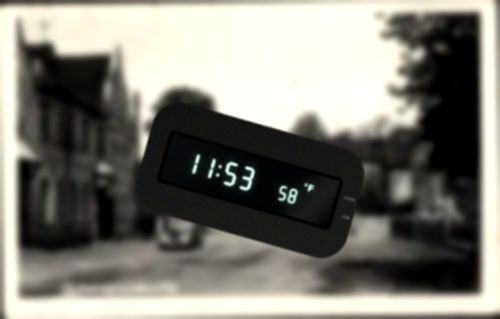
11:53
